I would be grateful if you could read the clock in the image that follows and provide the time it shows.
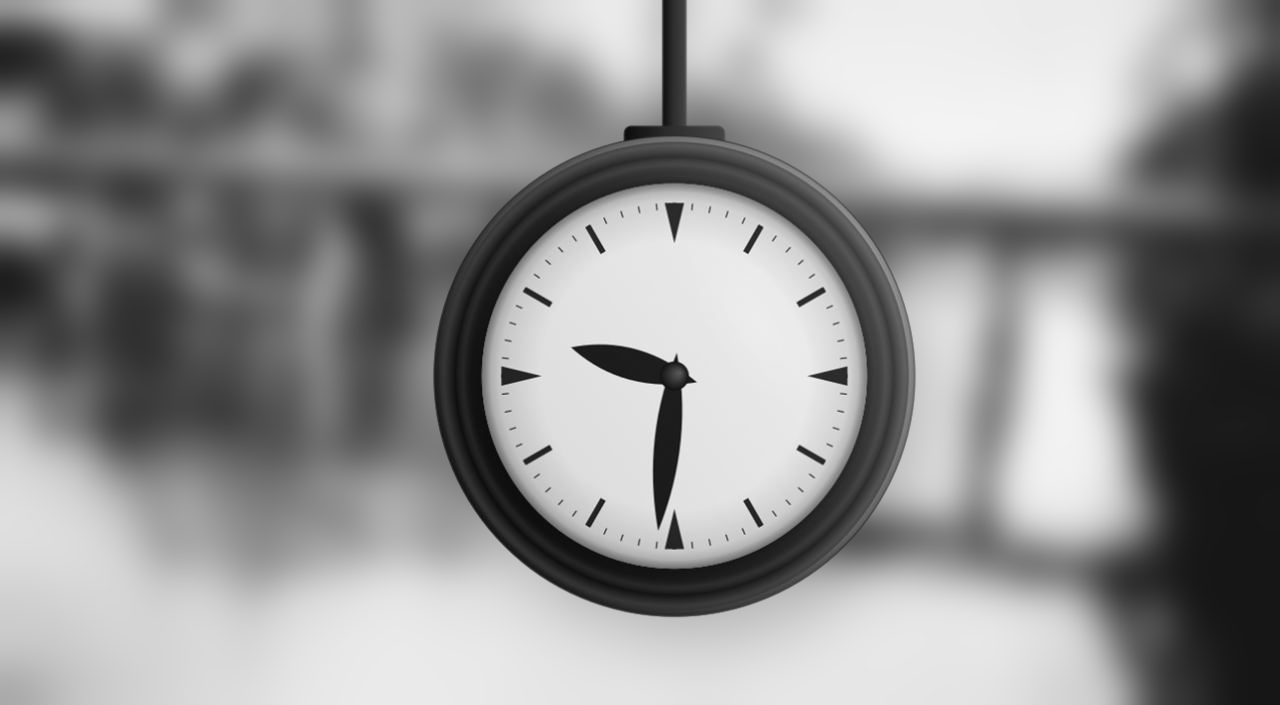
9:31
